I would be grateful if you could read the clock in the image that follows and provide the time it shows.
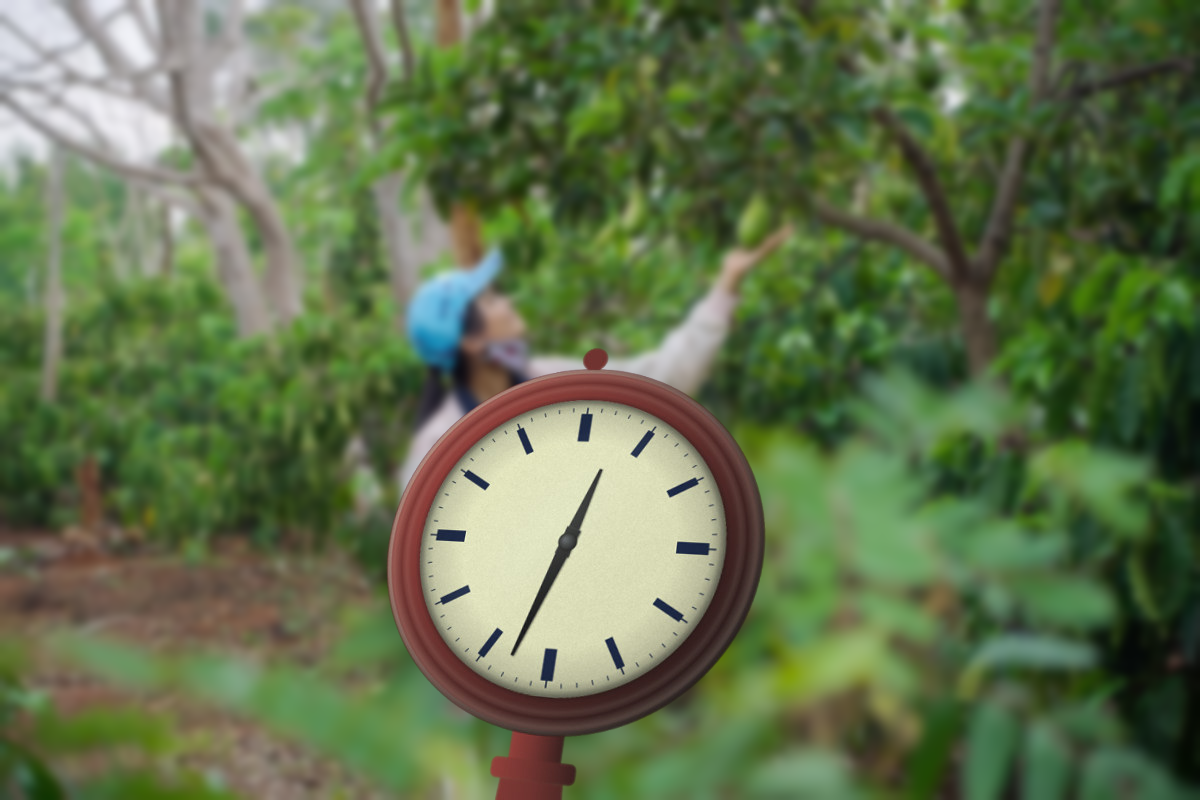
12:33
